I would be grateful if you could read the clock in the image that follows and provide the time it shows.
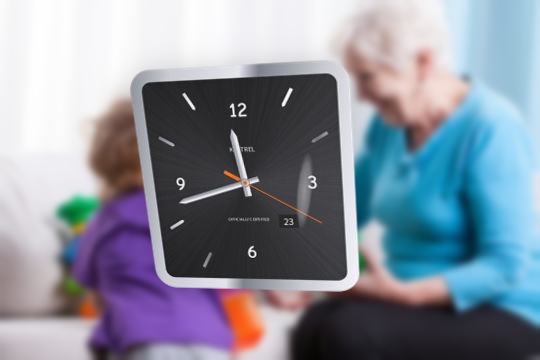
11:42:20
